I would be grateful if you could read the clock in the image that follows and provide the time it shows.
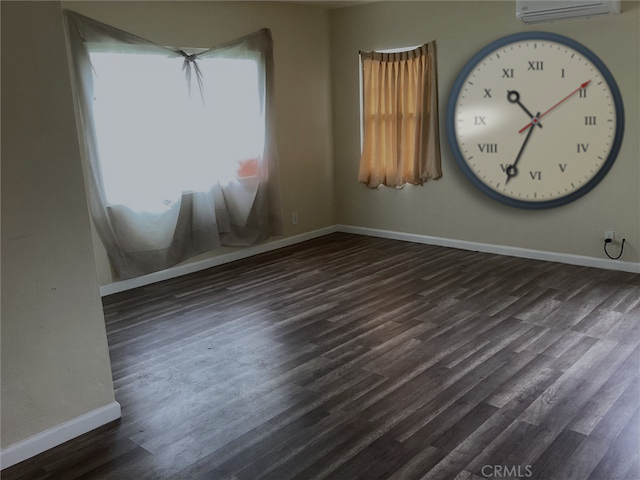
10:34:09
